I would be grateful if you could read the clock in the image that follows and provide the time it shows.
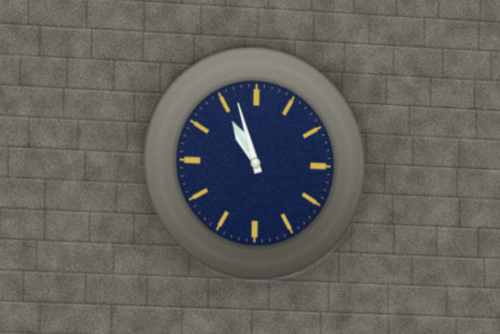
10:57
